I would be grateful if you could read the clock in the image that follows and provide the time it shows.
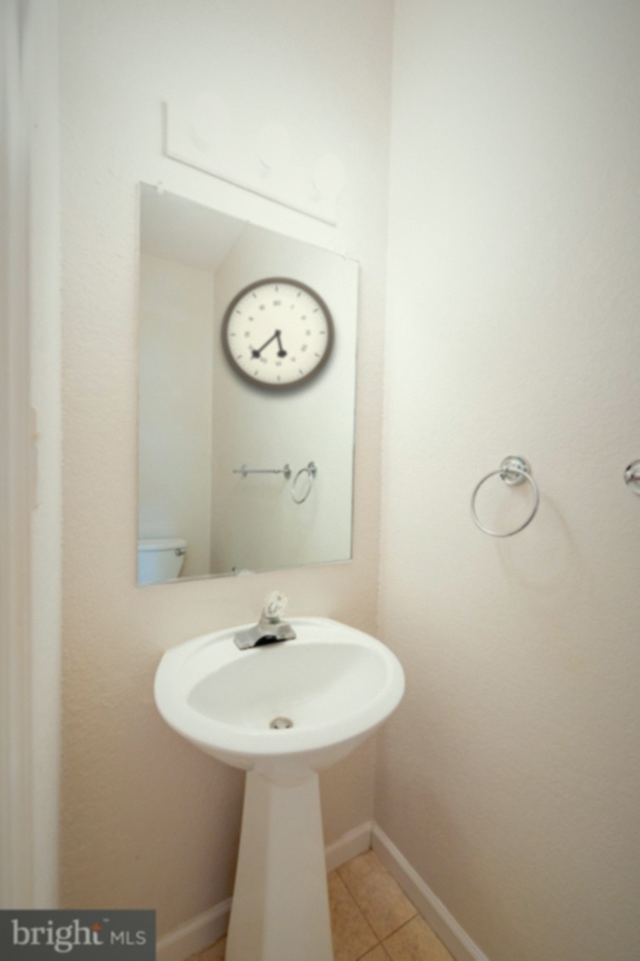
5:38
